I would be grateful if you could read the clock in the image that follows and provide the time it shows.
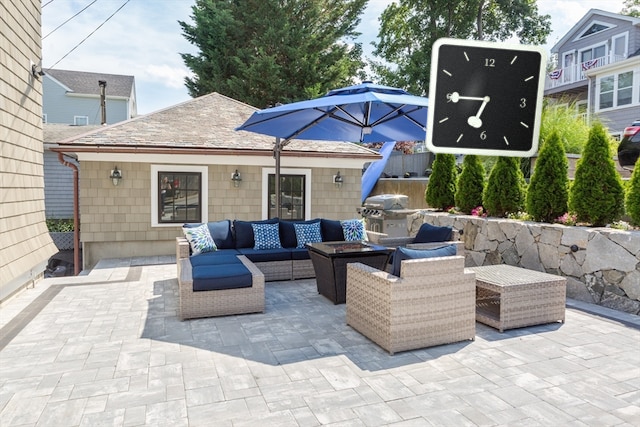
6:45
